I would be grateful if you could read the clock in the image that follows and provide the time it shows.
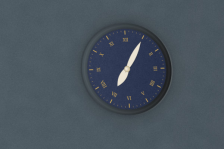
7:05
